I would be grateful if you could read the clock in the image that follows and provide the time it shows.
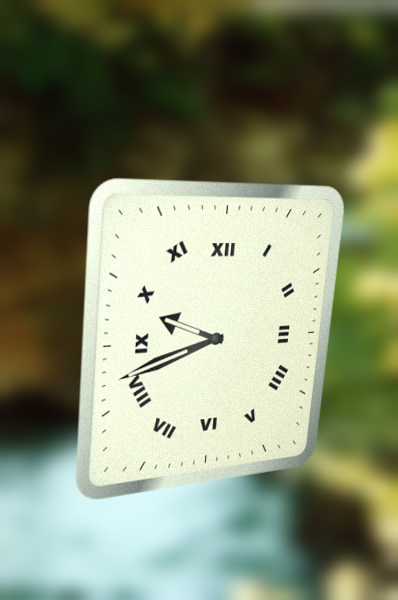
9:42
